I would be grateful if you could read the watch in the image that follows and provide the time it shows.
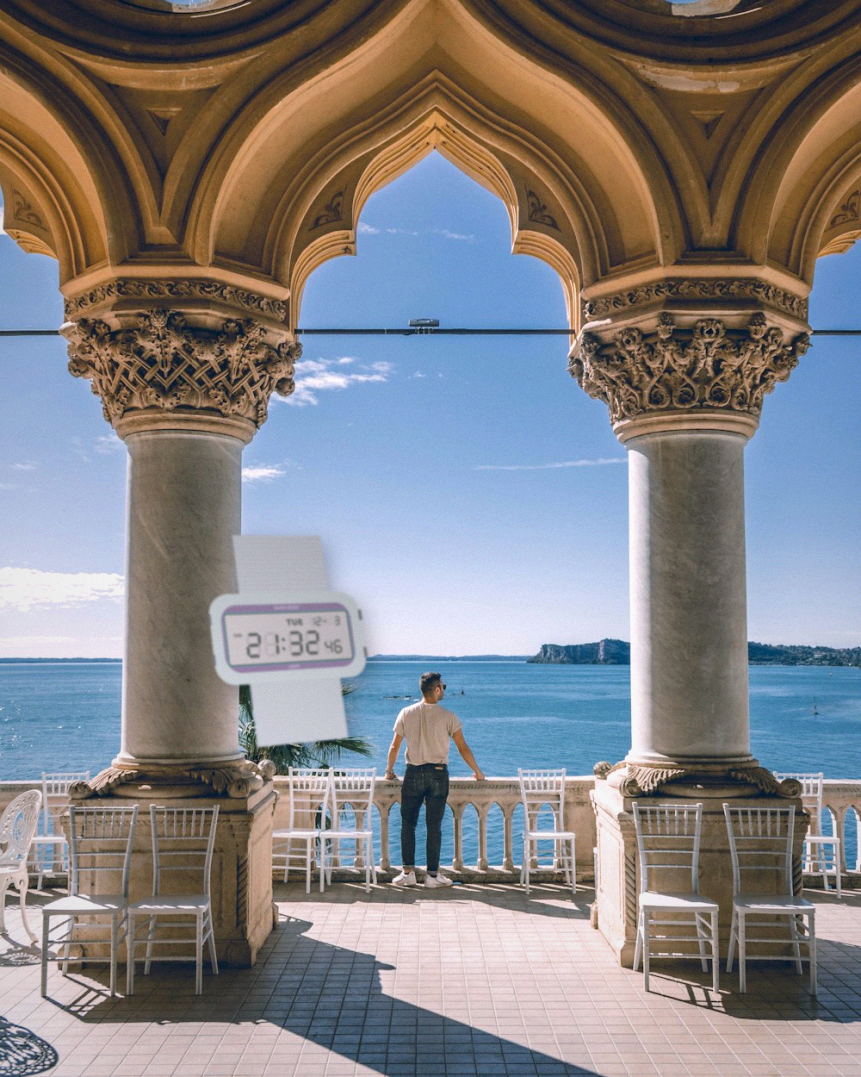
21:32:46
